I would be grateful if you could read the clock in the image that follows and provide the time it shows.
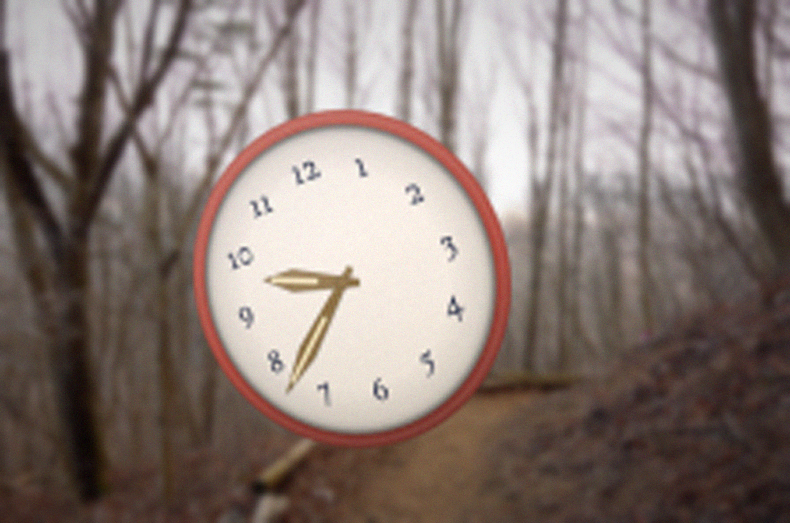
9:38
